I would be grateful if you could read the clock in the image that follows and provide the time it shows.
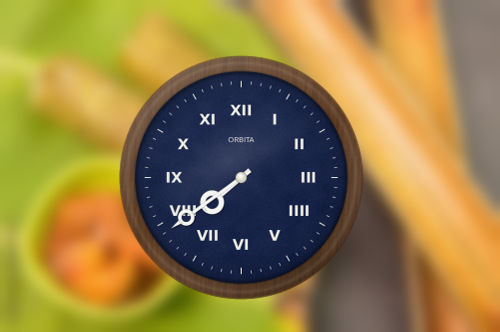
7:39
